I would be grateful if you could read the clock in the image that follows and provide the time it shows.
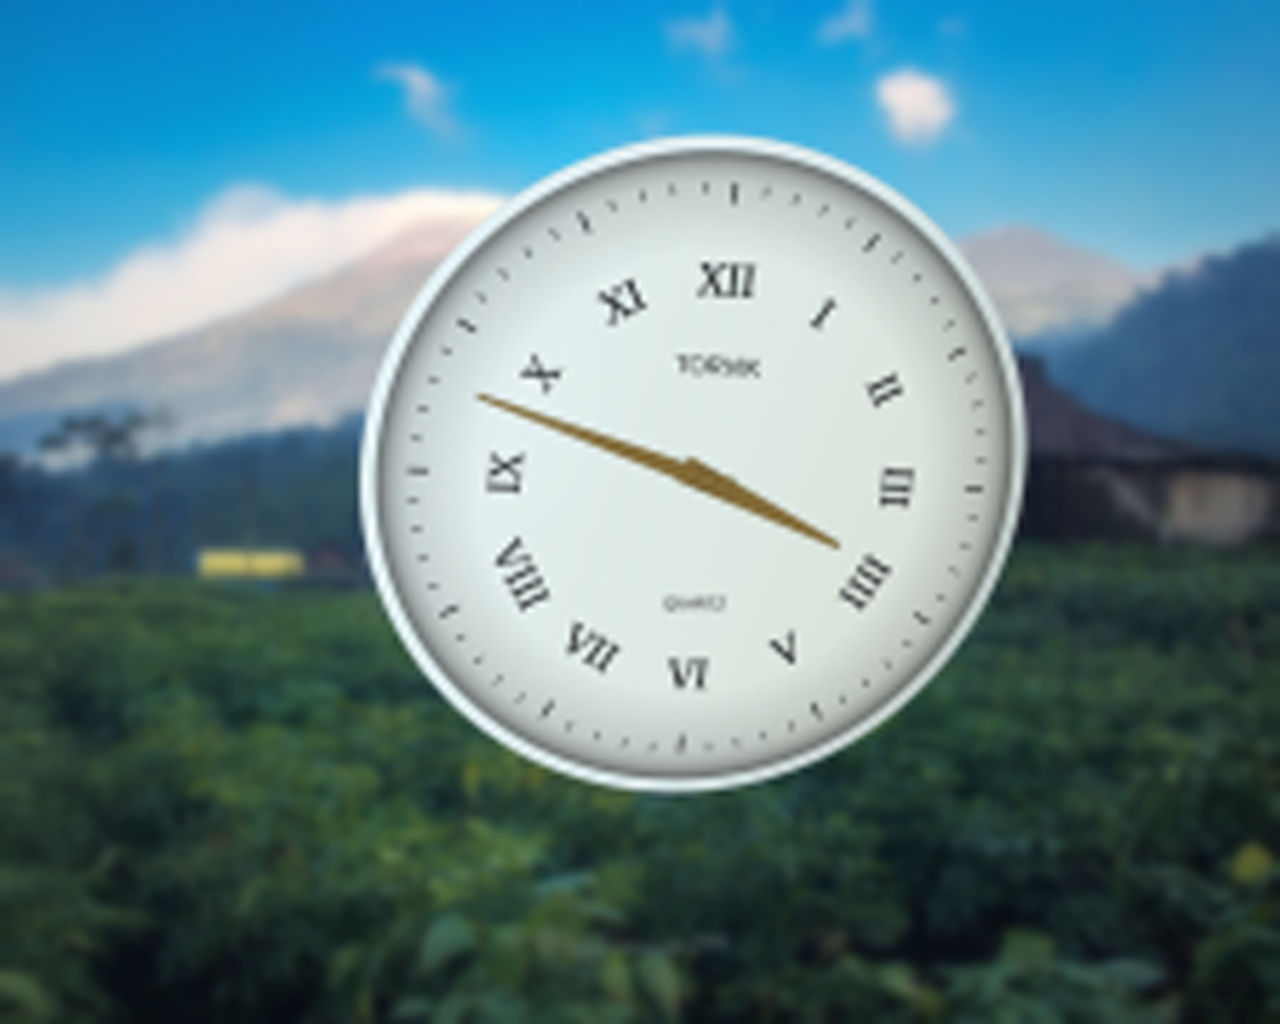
3:48
